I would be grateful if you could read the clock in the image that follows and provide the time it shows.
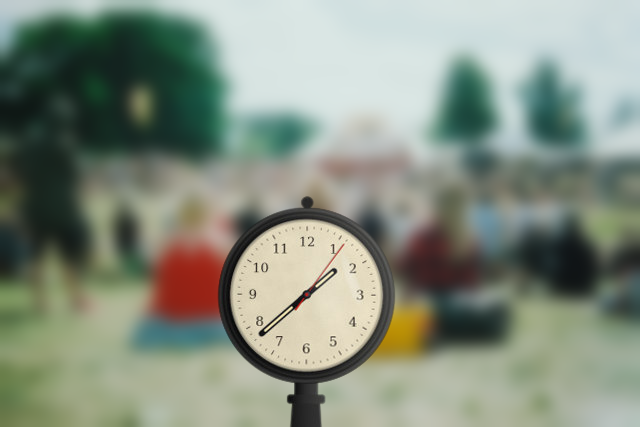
1:38:06
